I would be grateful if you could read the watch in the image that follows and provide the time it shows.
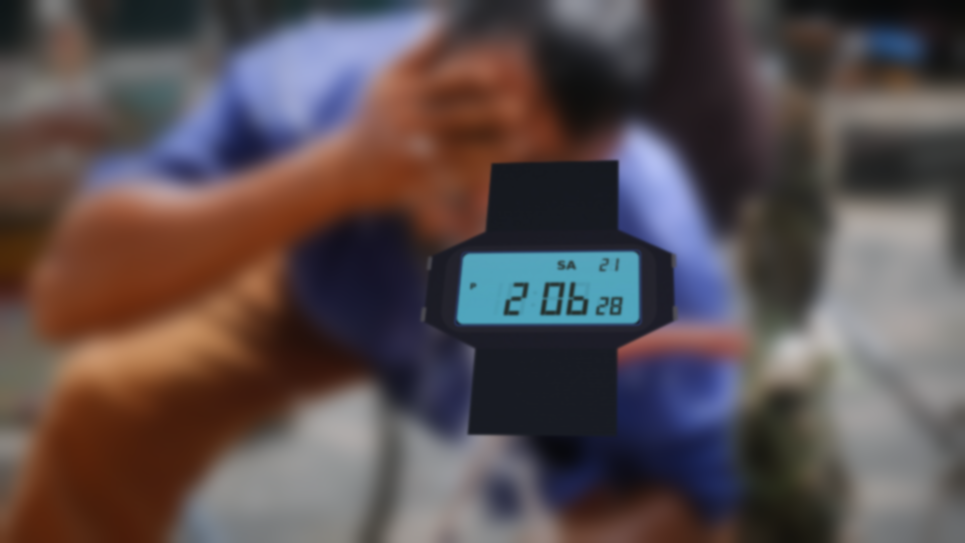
2:06:28
